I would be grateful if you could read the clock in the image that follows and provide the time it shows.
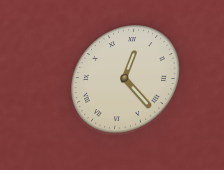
12:22
